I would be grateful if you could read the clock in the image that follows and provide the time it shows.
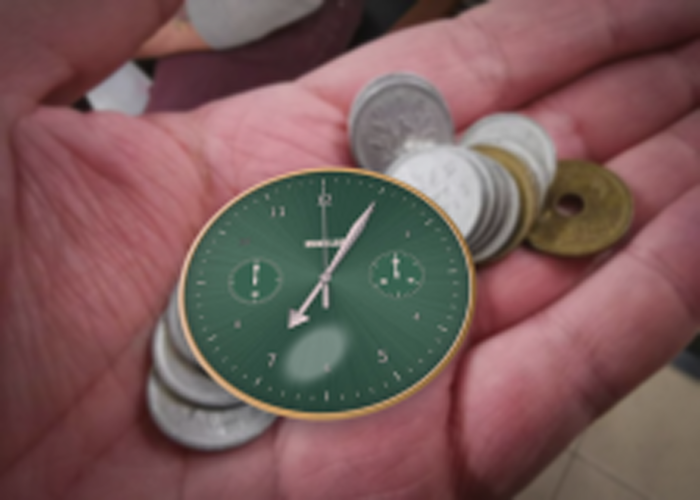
7:05
